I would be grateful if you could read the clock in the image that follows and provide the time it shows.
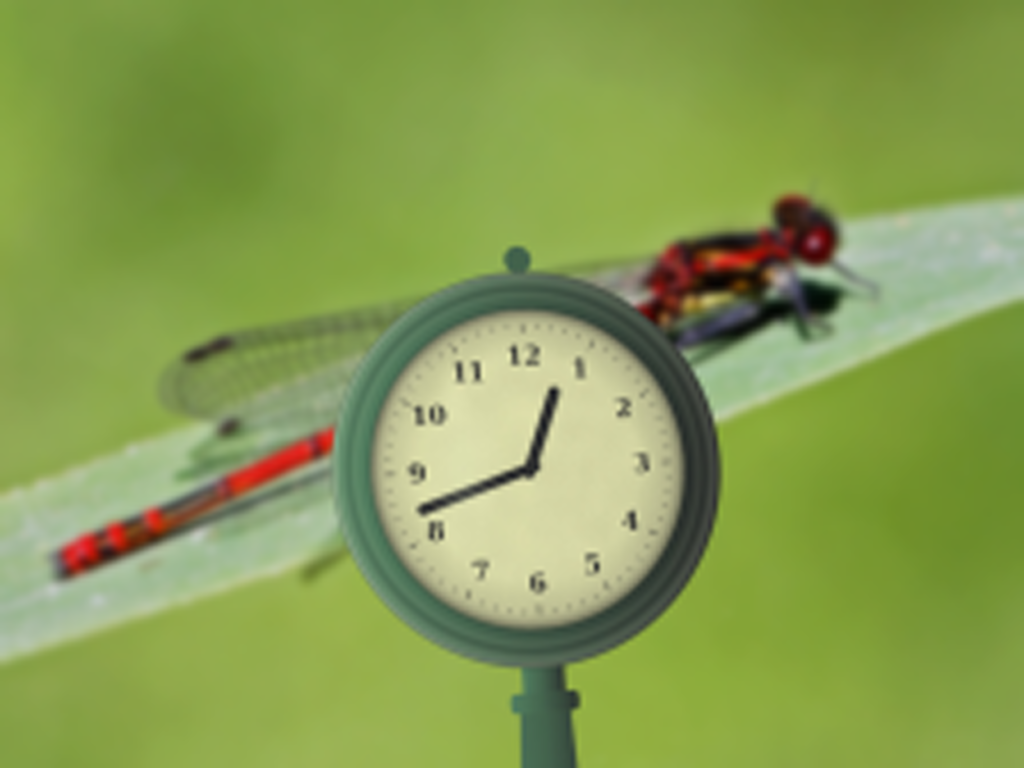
12:42
